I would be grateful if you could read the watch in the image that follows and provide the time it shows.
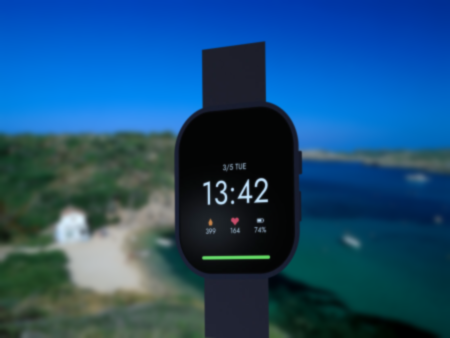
13:42
